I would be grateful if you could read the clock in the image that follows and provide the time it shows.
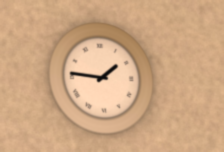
1:46
